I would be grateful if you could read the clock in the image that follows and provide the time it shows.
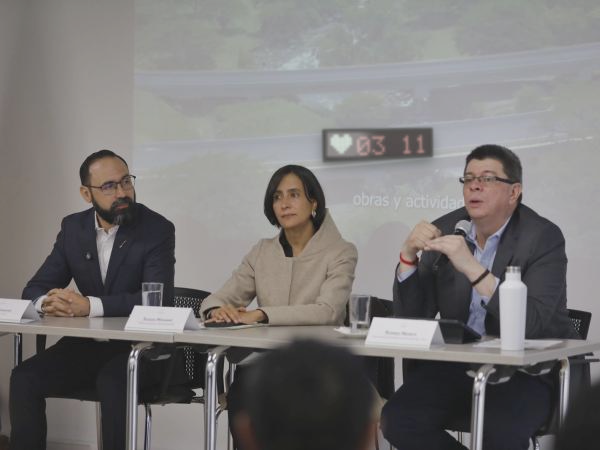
3:11
